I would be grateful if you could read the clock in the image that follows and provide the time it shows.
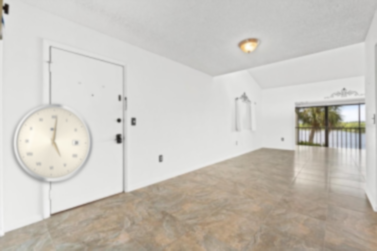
5:01
